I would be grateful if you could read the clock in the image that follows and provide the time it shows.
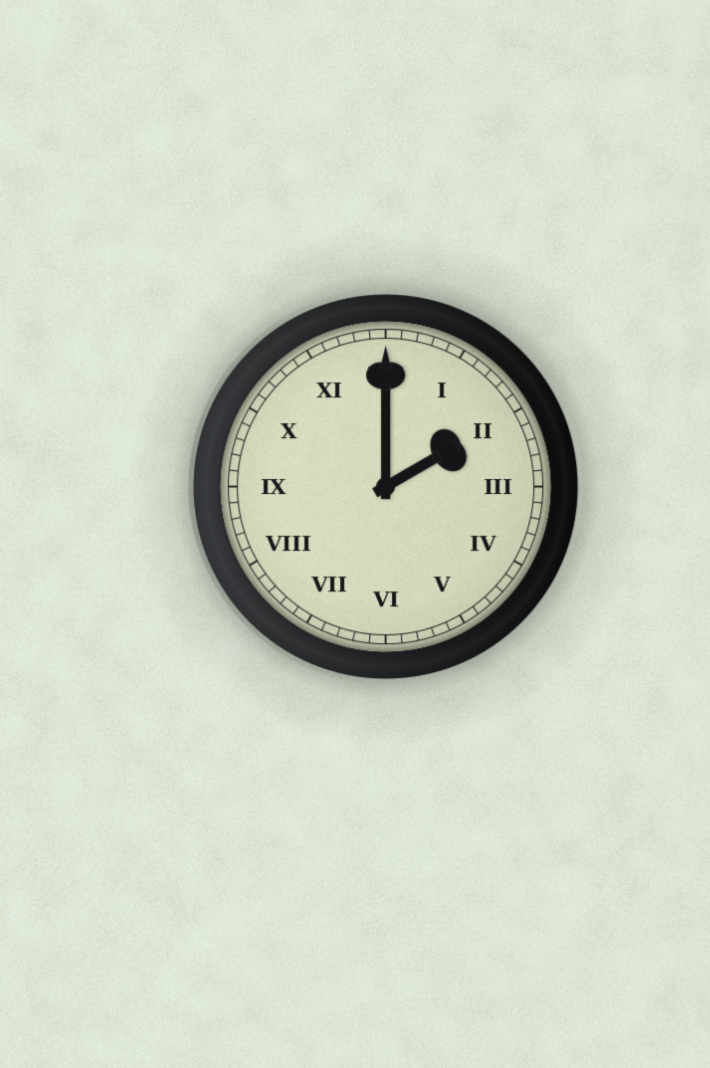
2:00
